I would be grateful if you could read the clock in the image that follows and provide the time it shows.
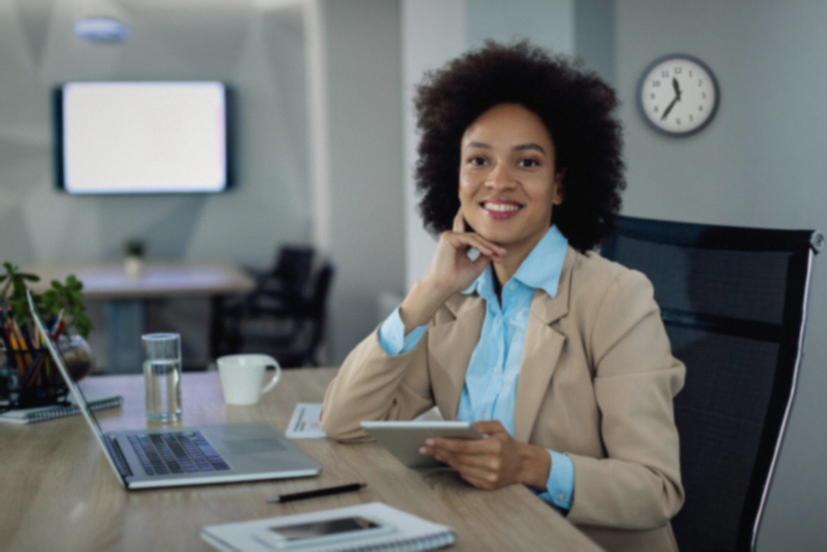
11:36
